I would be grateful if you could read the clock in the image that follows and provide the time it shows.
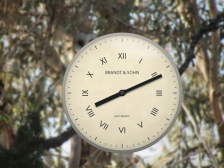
8:11
